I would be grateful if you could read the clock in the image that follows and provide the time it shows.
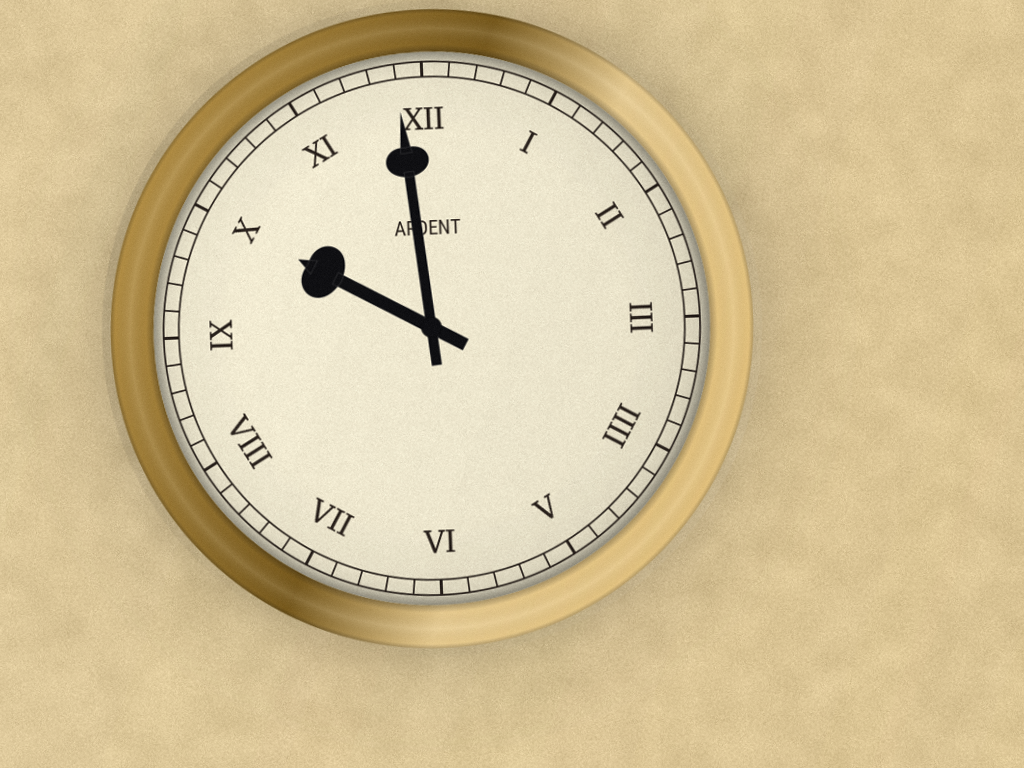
9:59
